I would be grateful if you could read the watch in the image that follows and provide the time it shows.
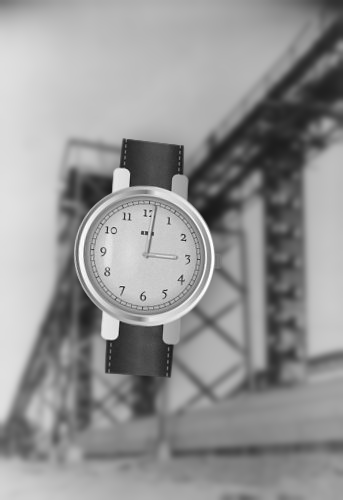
3:01
